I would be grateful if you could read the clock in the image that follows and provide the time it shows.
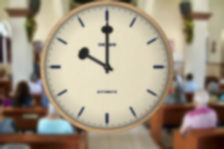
10:00
